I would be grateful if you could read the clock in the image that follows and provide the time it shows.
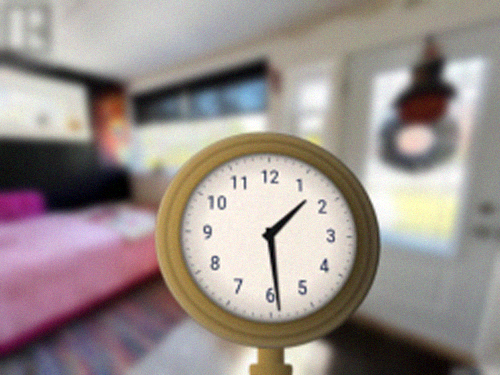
1:29
